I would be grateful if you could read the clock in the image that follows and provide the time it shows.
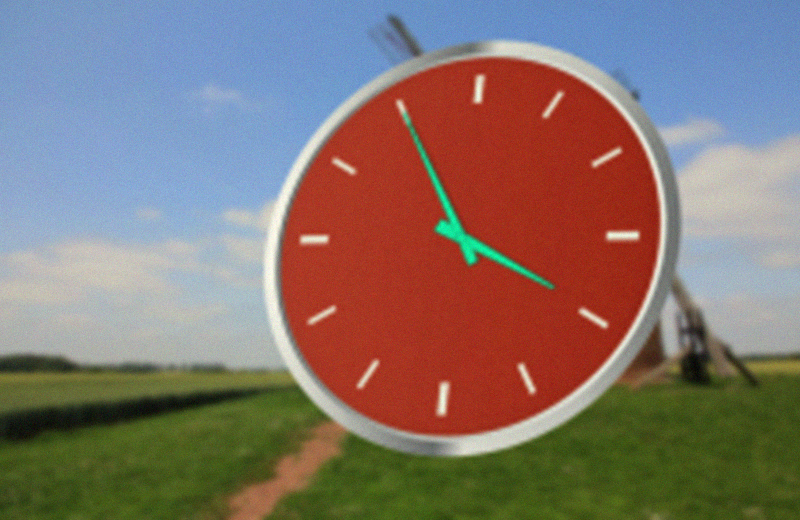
3:55
